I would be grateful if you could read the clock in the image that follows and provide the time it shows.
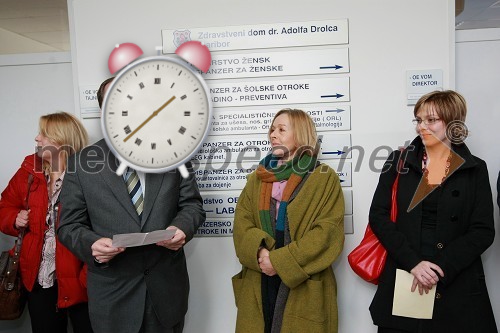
1:38
